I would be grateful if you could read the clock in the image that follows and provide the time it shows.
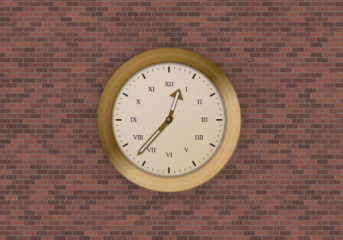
12:37
